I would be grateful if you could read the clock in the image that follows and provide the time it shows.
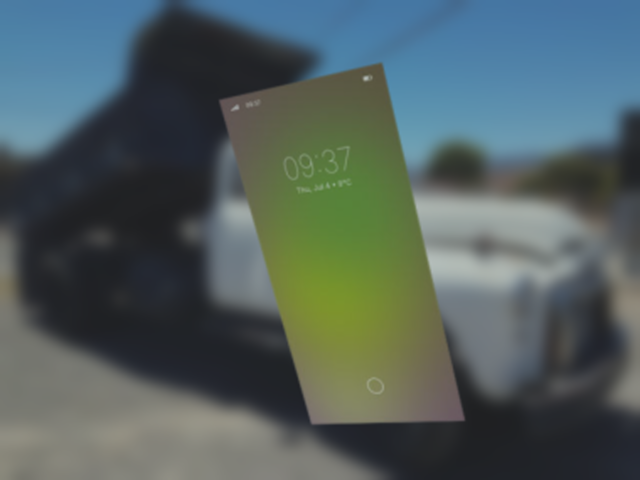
9:37
